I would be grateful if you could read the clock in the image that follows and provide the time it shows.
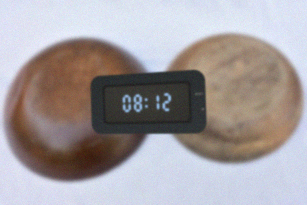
8:12
